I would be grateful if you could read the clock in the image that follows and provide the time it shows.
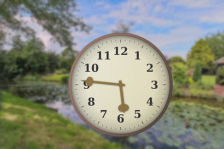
5:46
